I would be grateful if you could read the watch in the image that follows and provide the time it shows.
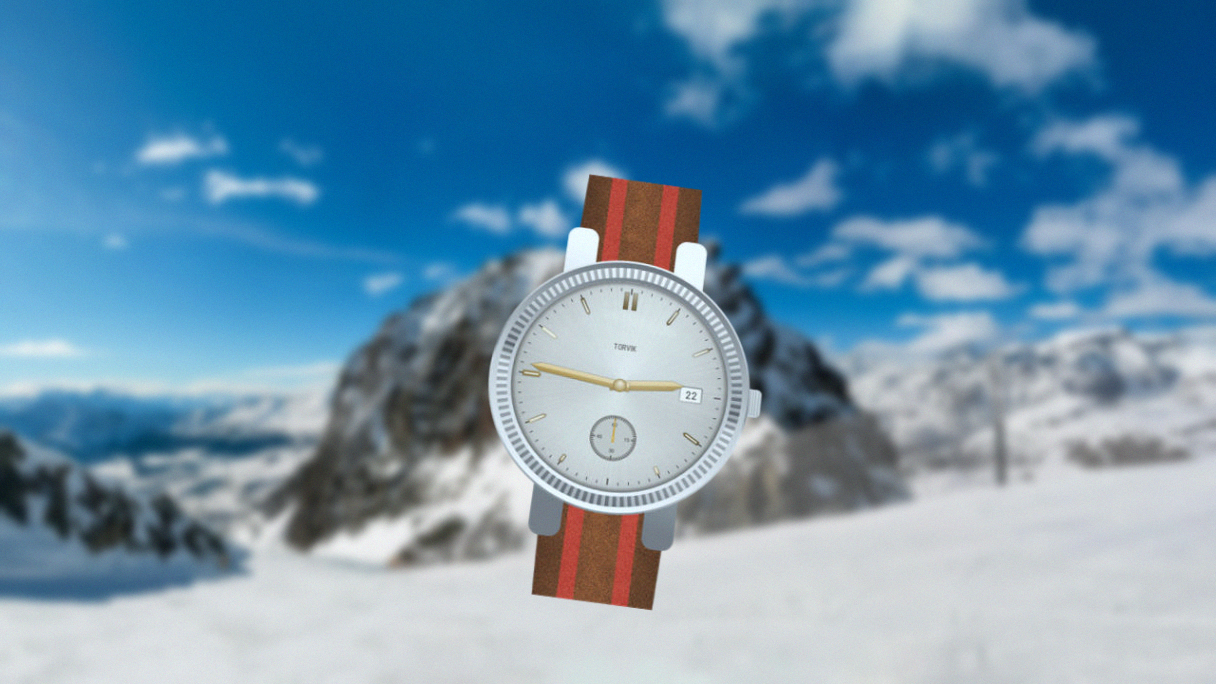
2:46
